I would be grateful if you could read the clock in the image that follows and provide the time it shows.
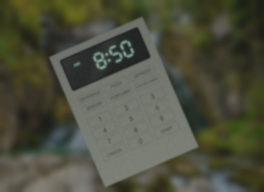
8:50
